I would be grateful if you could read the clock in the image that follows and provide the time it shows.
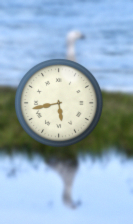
5:43
